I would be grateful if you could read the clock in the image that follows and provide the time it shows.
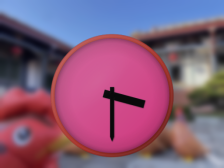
3:30
